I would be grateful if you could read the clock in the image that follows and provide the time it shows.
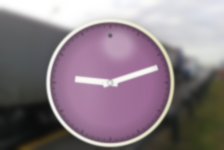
9:12
